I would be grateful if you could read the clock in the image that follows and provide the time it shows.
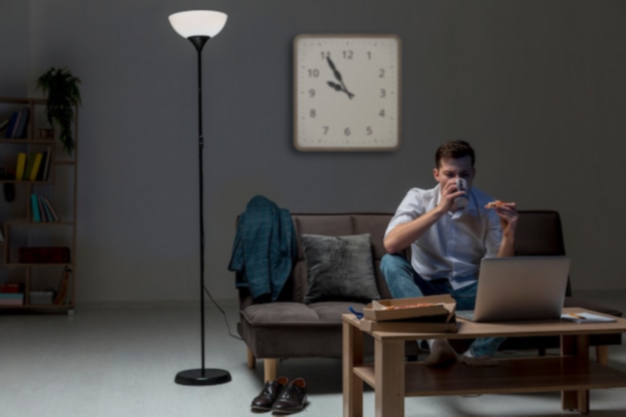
9:55
